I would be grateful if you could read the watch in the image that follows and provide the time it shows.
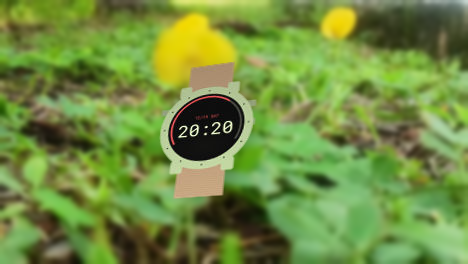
20:20
